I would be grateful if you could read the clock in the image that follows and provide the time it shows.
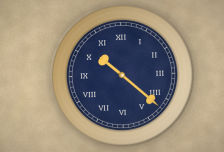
10:22
